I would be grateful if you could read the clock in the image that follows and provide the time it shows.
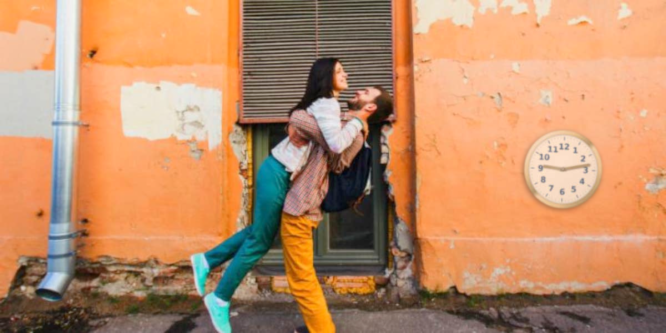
9:13
